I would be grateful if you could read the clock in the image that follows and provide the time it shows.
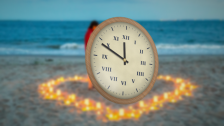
11:49
